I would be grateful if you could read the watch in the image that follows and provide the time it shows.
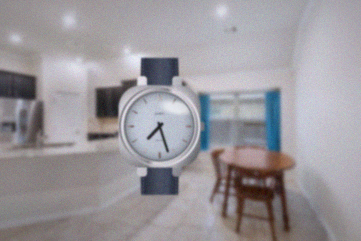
7:27
